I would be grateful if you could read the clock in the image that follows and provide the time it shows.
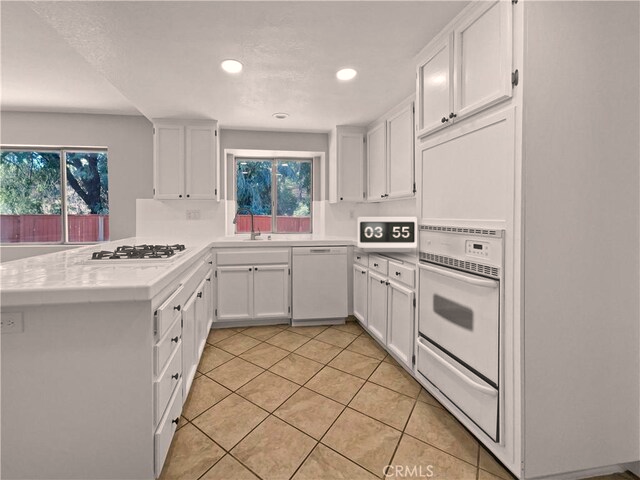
3:55
